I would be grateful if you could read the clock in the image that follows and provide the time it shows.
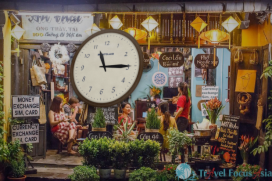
11:15
